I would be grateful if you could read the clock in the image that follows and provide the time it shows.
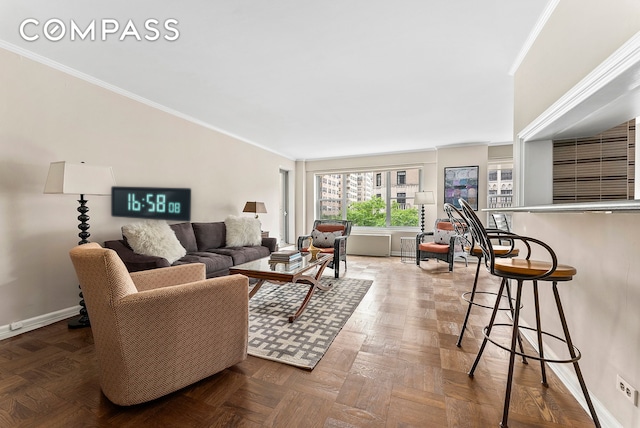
16:58
